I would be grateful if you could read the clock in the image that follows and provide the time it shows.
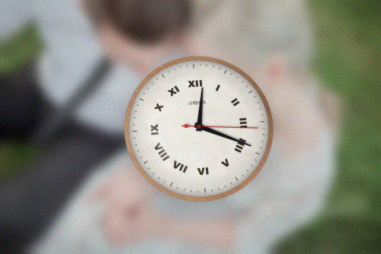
12:19:16
